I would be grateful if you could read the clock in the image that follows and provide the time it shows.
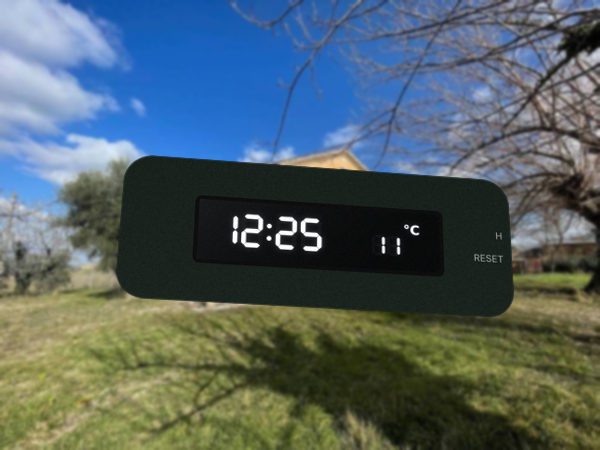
12:25
